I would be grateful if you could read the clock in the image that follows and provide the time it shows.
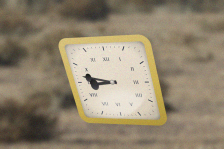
8:47
